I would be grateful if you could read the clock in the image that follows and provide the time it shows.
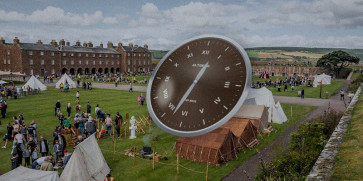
12:33
